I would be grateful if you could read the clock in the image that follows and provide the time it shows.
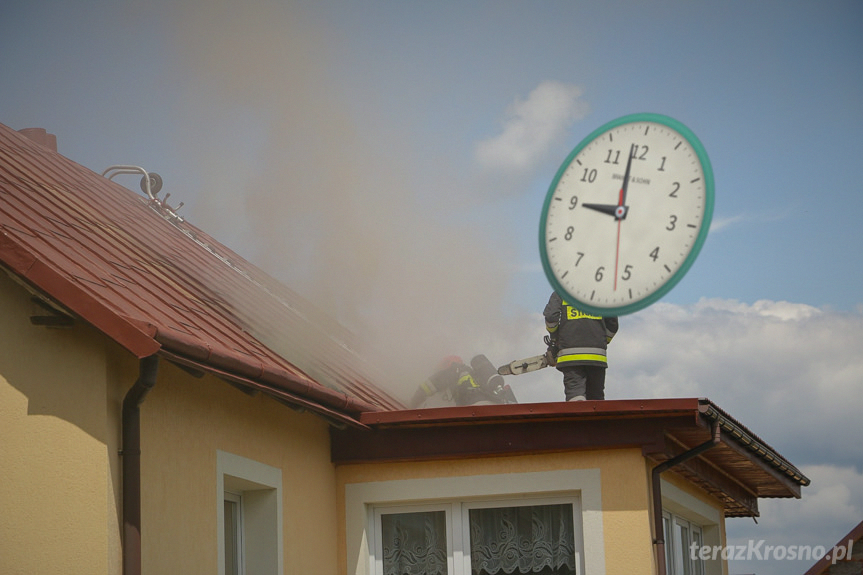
8:58:27
